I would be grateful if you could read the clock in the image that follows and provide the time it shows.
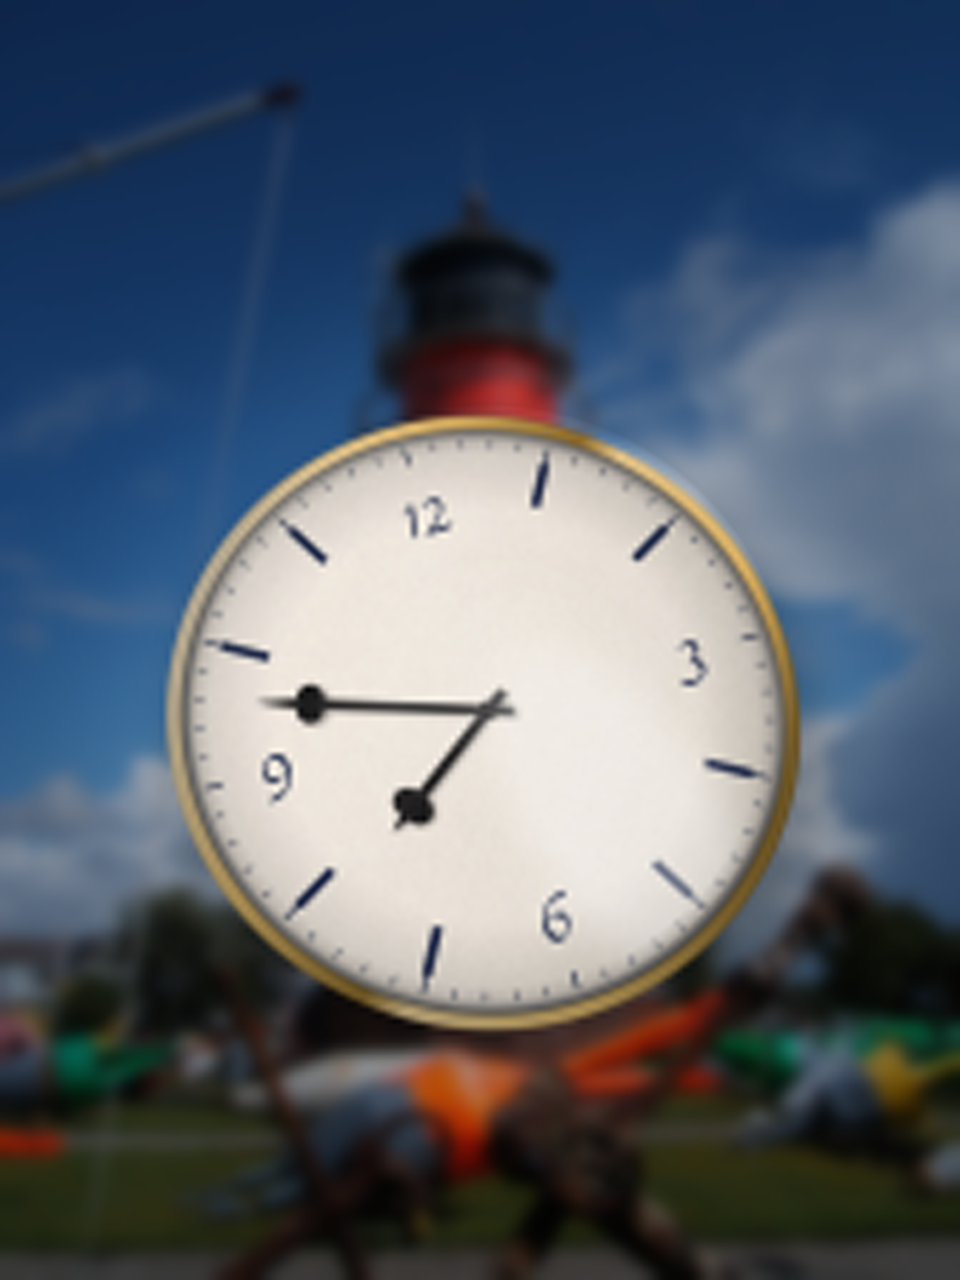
7:48
